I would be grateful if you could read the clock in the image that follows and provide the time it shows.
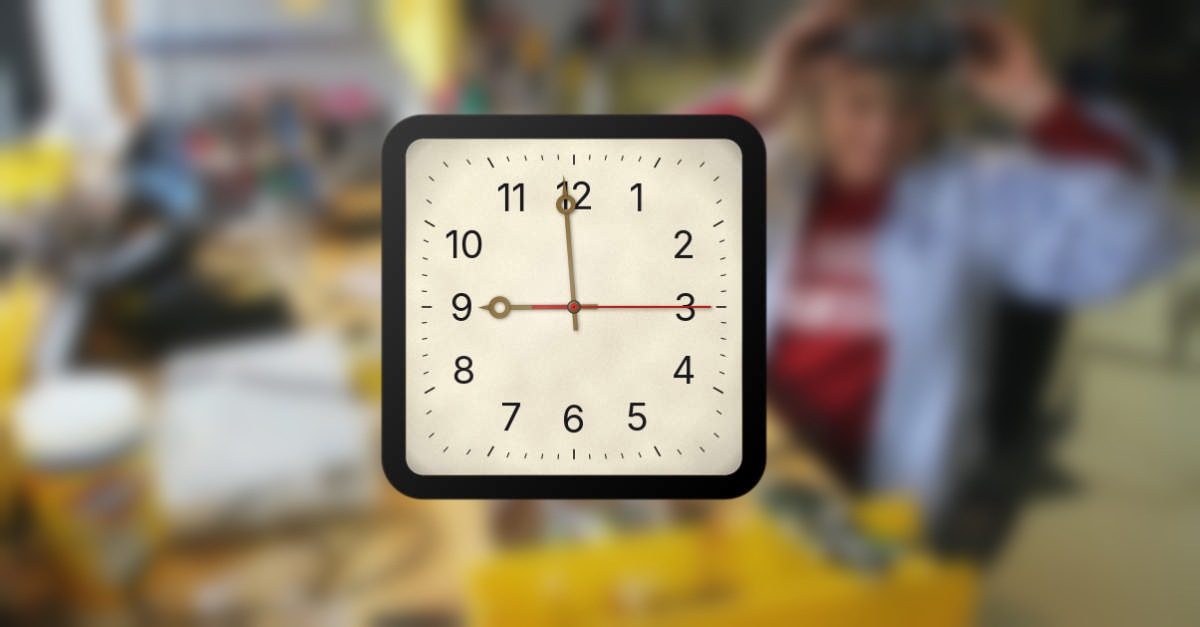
8:59:15
